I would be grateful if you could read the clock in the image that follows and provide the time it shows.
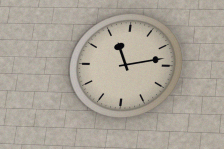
11:13
